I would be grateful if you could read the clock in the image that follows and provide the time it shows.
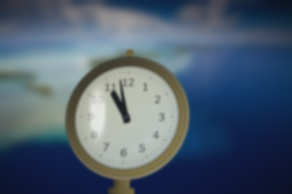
10:58
